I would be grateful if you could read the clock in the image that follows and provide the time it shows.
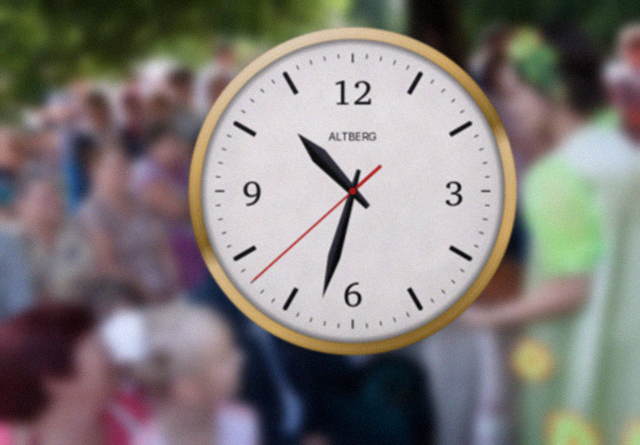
10:32:38
